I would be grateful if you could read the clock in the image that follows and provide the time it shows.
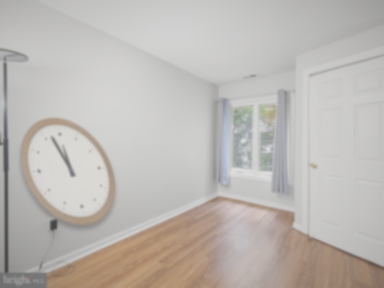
11:57
